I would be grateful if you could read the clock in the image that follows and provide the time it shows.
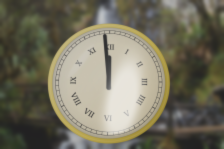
11:59
